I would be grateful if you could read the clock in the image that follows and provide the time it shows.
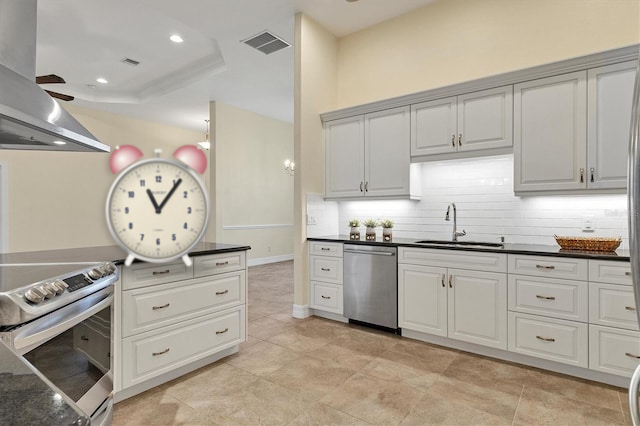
11:06
